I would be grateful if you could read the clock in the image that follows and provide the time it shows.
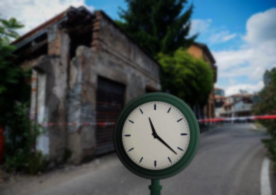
11:22
